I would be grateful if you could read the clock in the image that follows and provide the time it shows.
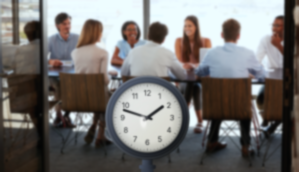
1:48
